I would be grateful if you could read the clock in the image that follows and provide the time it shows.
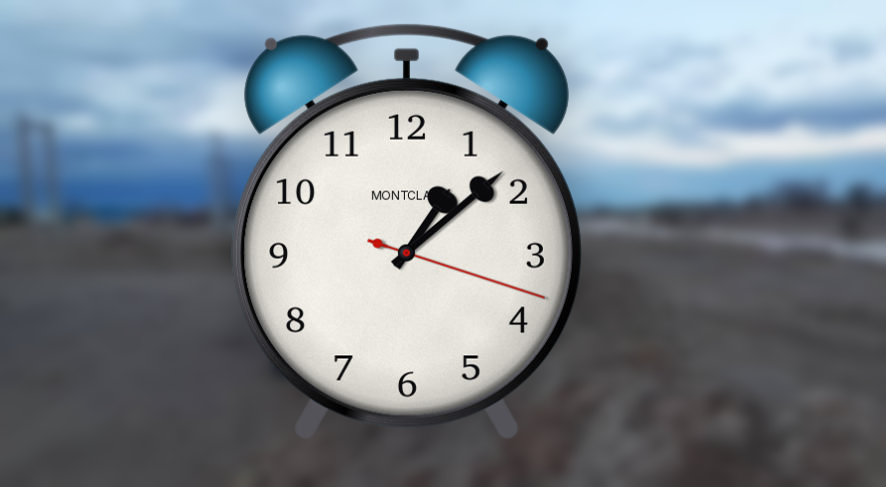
1:08:18
